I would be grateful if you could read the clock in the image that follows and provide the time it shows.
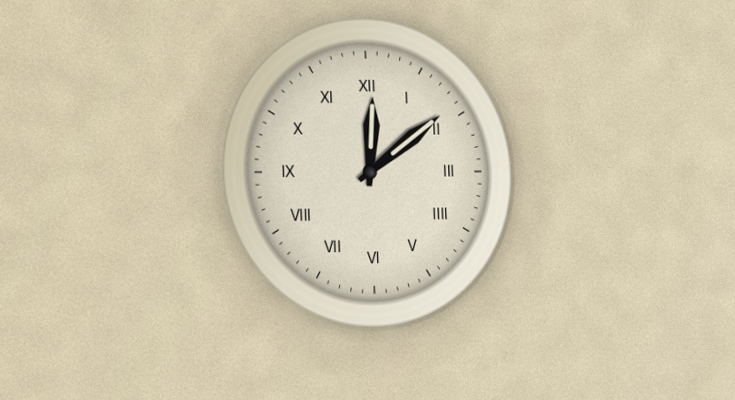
12:09
